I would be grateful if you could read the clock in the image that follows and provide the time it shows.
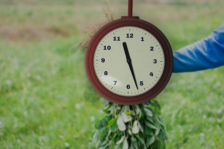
11:27
